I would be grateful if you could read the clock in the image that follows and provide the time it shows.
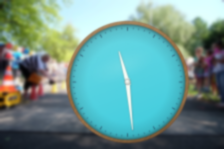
11:29
